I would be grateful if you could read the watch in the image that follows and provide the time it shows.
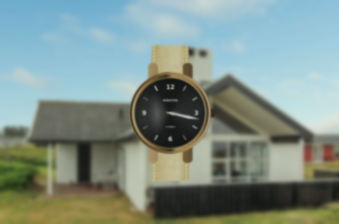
3:17
